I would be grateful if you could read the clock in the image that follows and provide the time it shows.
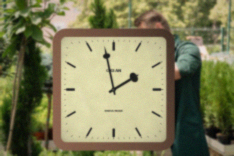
1:58
